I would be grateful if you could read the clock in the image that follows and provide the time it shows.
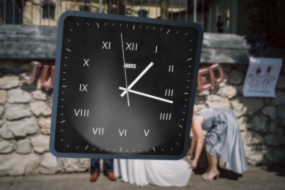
1:16:58
